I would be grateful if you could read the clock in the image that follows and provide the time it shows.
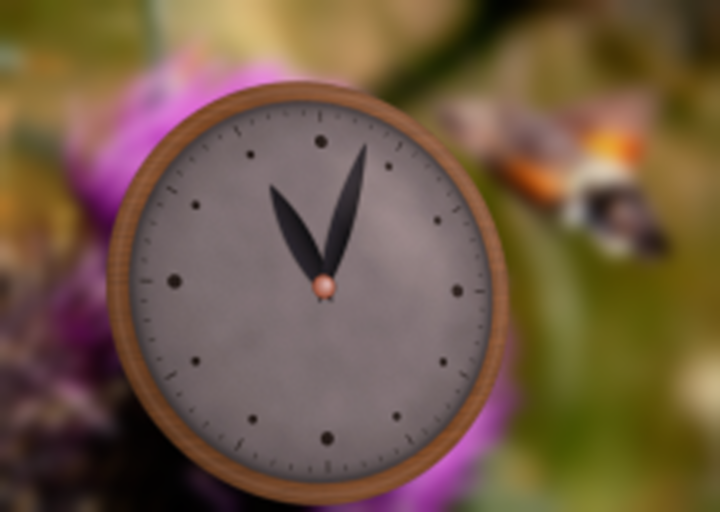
11:03
